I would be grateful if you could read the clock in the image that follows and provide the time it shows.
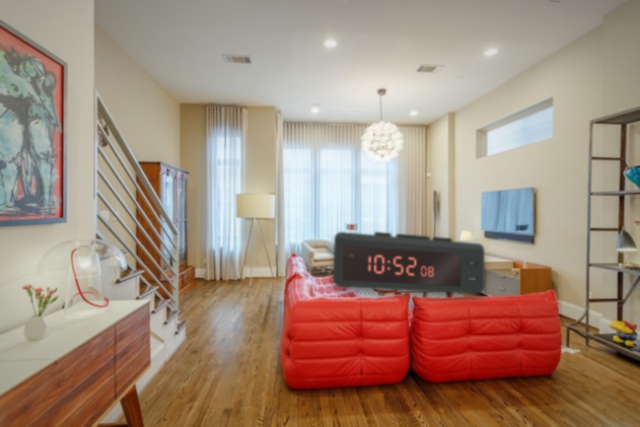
10:52
